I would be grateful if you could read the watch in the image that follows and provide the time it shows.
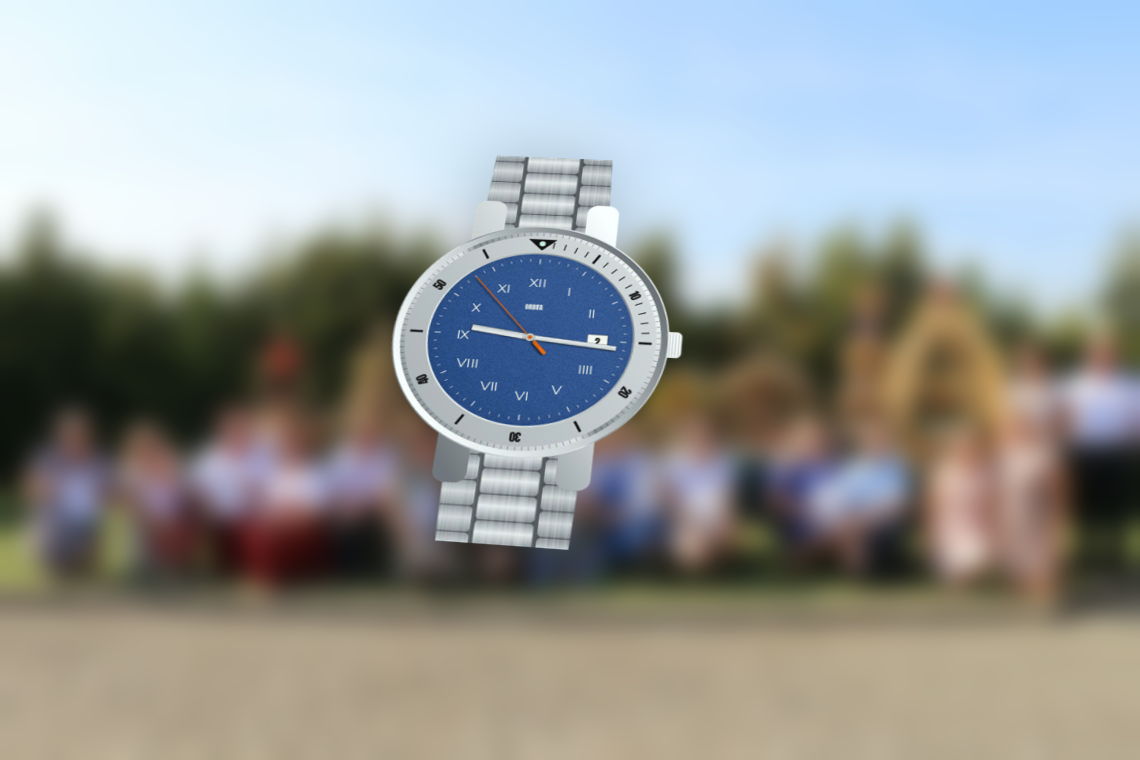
9:15:53
